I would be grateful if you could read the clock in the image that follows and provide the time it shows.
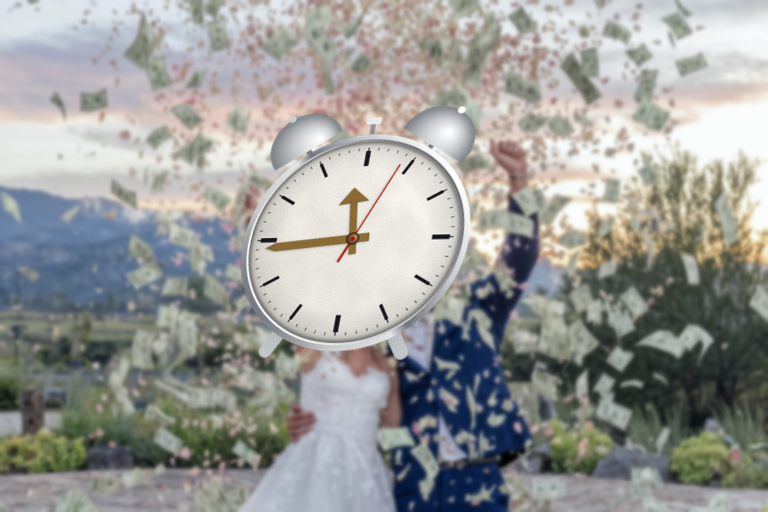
11:44:04
